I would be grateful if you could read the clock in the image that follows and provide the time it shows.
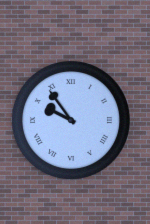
9:54
